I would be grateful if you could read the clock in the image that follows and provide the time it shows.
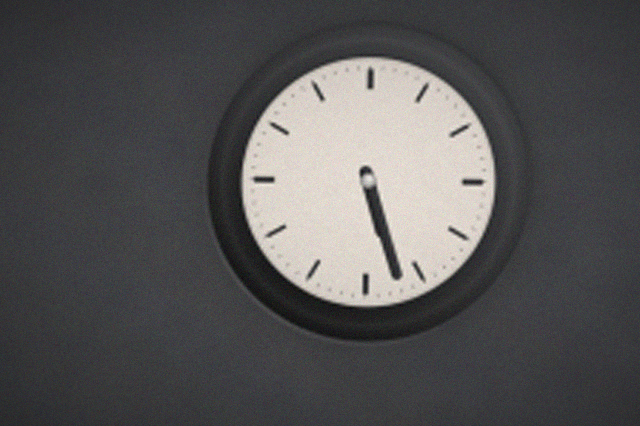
5:27
